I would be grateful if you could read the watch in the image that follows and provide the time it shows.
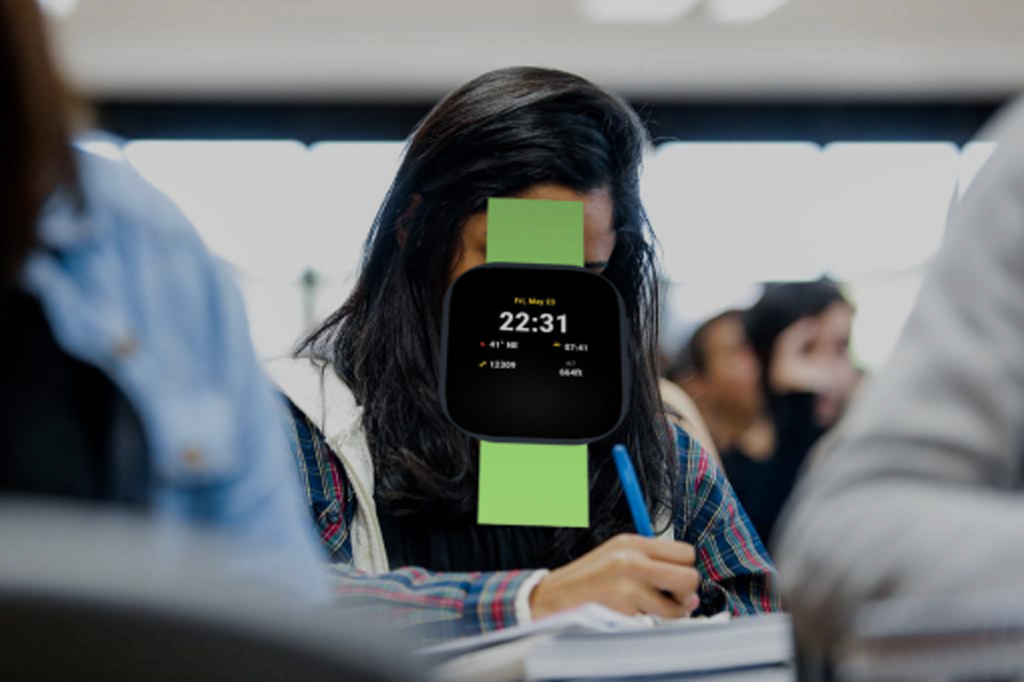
22:31
